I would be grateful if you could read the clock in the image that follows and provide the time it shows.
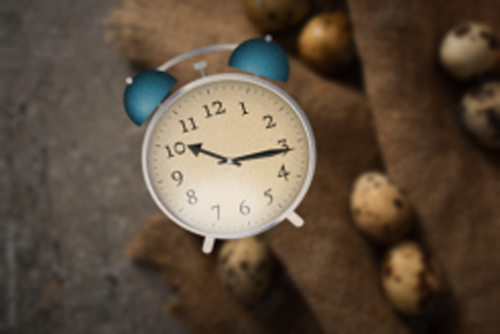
10:16
